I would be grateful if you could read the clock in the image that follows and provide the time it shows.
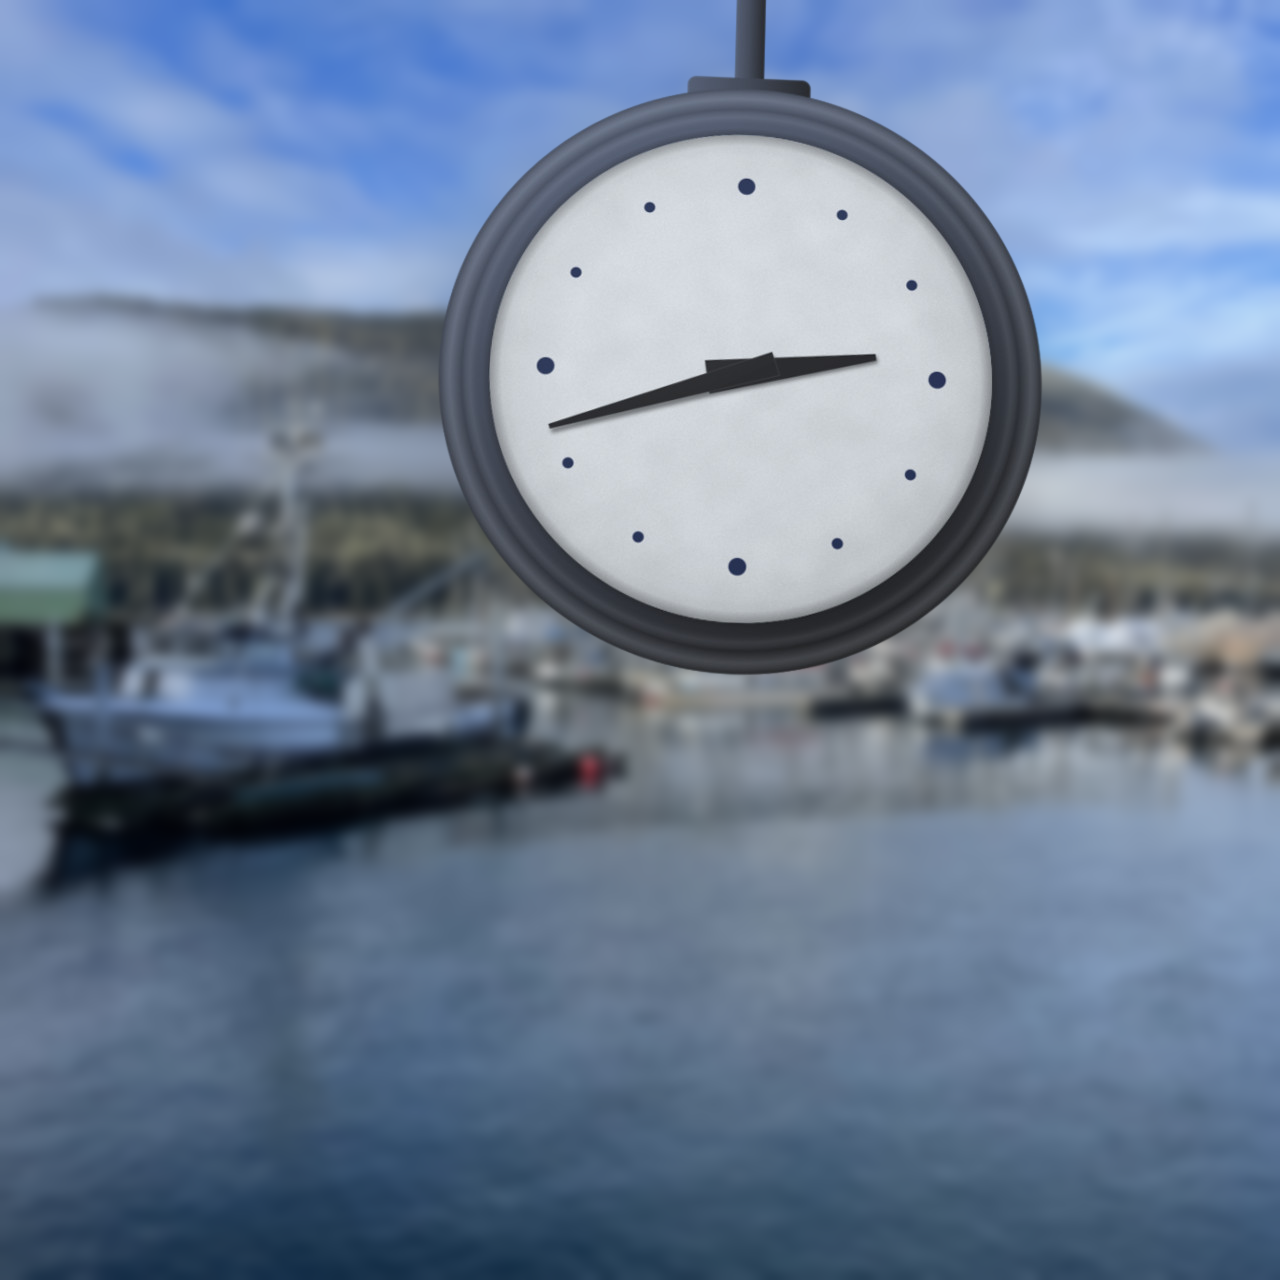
2:42
